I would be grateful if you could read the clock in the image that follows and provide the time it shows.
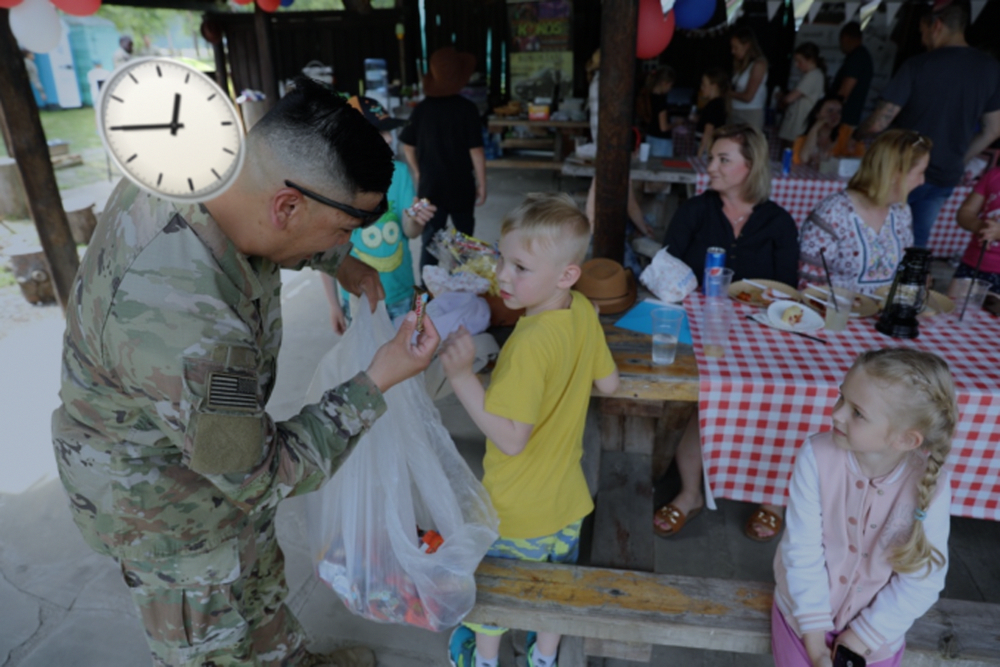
12:45
